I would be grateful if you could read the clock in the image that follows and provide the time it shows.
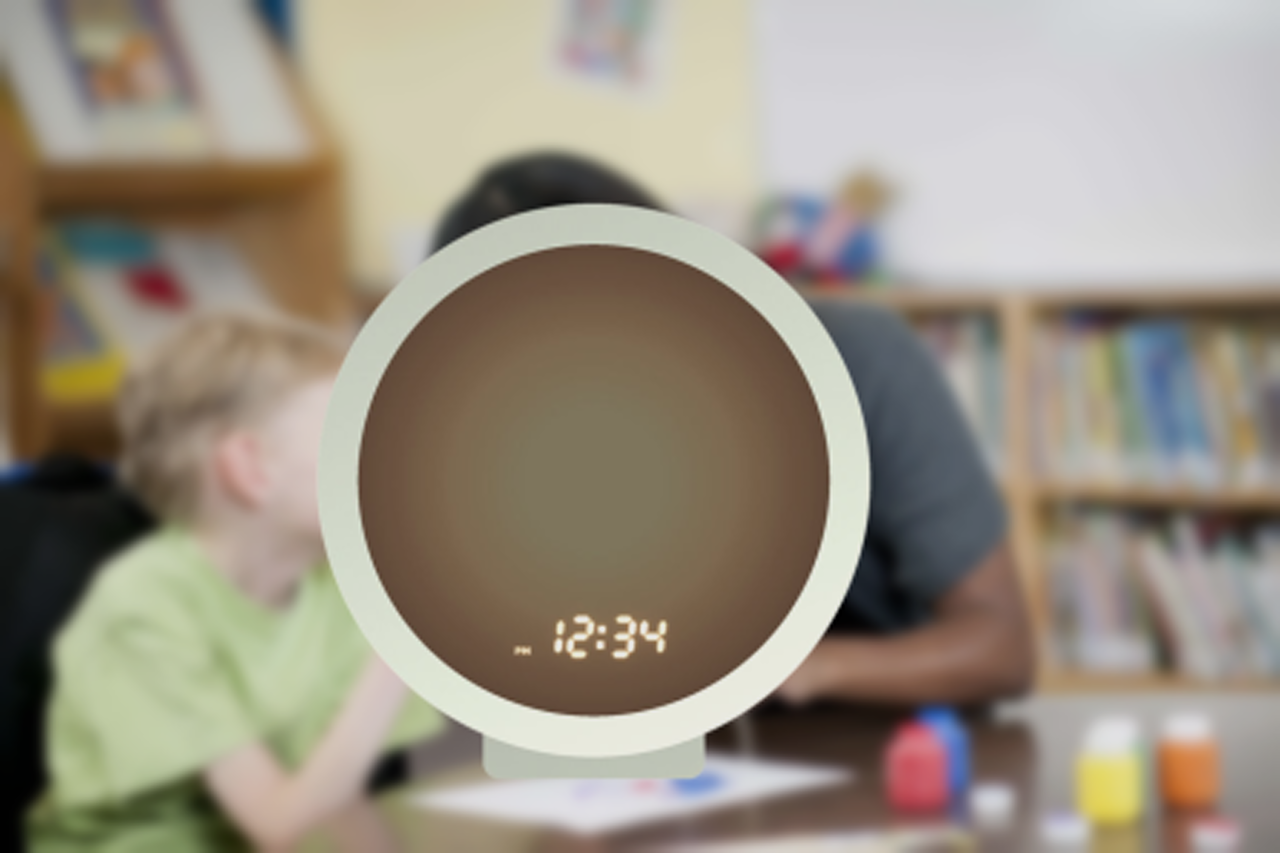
12:34
